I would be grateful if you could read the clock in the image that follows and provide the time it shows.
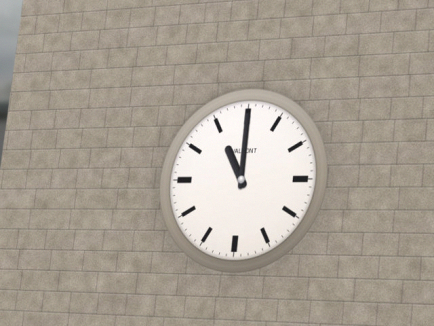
11:00
